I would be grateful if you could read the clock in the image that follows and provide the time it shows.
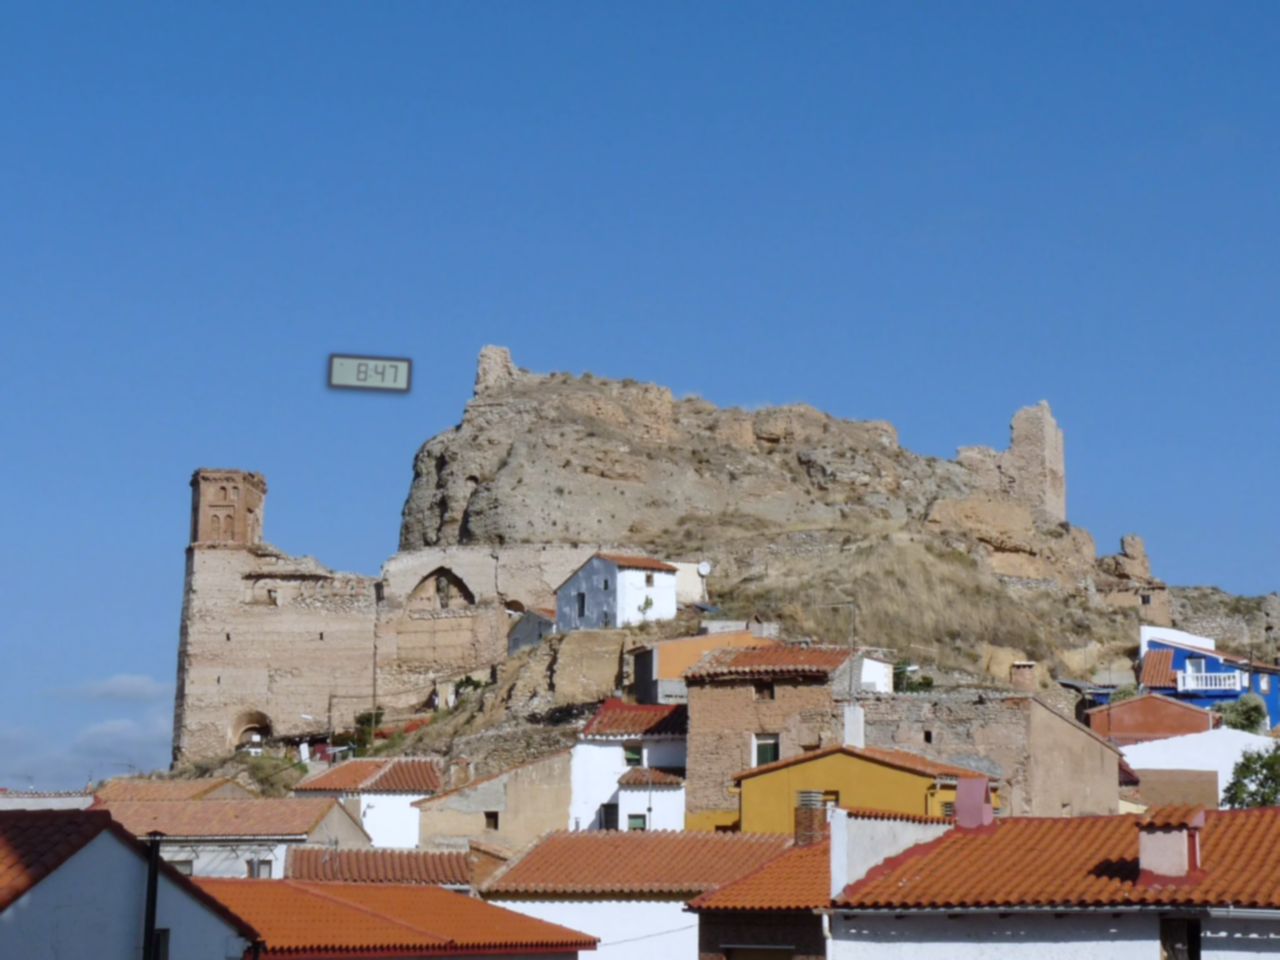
8:47
